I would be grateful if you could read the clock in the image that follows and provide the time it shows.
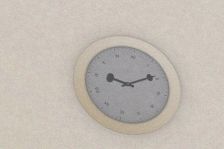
9:09
